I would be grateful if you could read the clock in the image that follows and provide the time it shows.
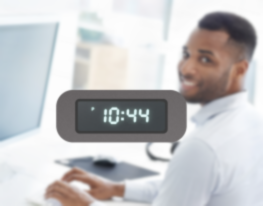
10:44
